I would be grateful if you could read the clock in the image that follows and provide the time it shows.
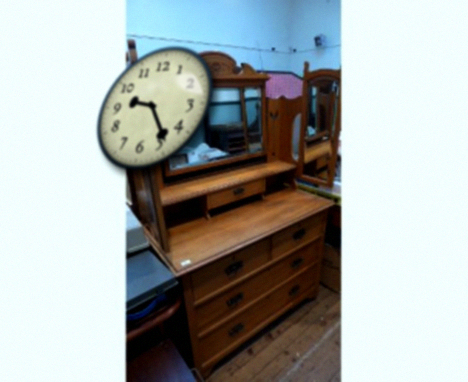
9:24
